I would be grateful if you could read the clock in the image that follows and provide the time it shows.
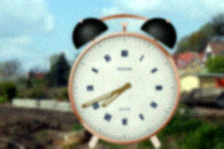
7:41
